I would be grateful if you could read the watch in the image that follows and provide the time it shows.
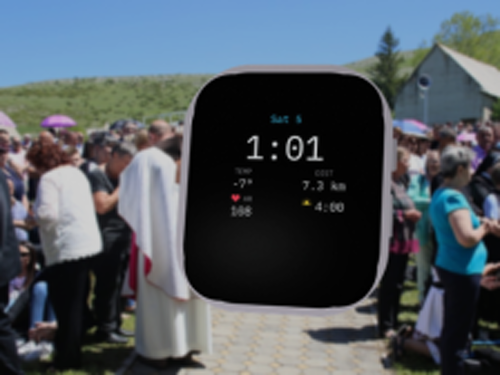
1:01
